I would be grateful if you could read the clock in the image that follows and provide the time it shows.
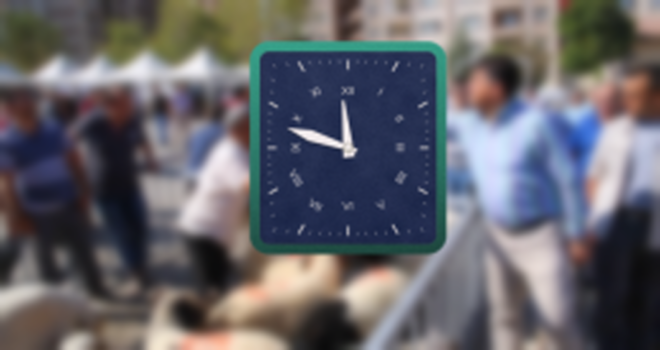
11:48
